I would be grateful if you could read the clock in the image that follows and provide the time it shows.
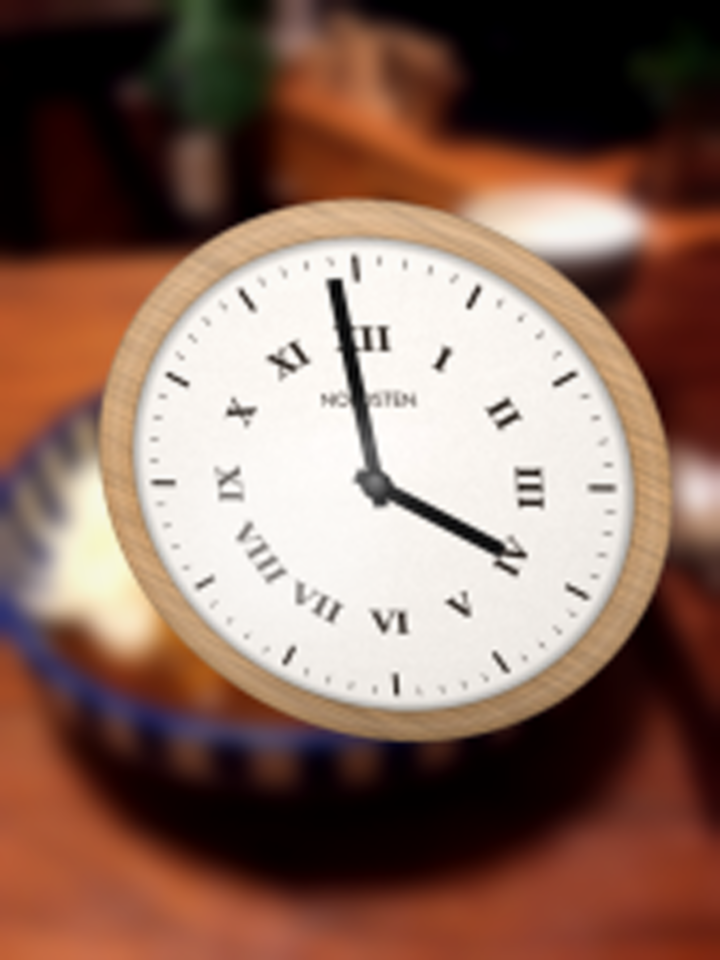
3:59
